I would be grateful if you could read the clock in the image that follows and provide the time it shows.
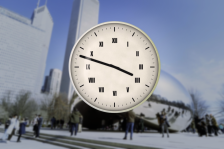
3:48
